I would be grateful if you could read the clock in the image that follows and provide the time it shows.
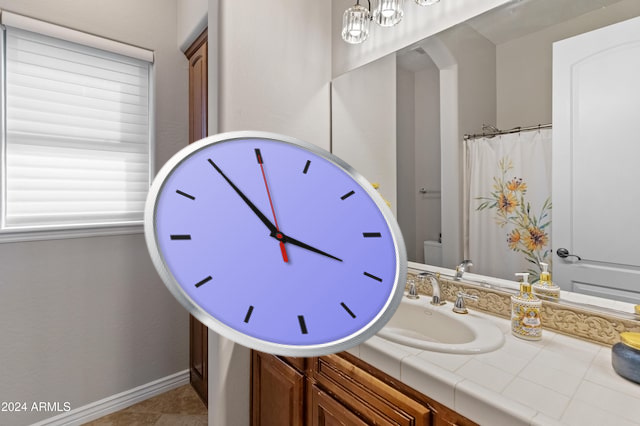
3:55:00
